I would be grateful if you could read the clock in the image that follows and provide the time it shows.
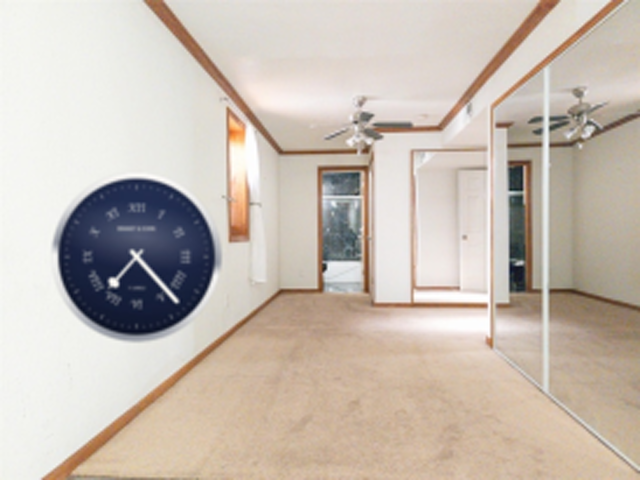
7:23
